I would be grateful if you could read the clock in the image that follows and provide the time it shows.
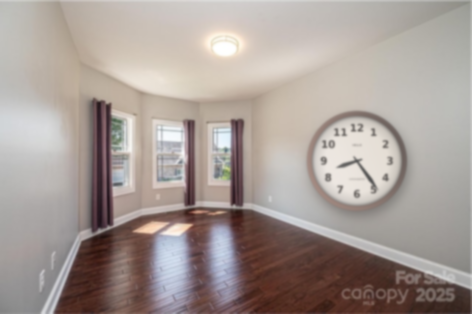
8:24
